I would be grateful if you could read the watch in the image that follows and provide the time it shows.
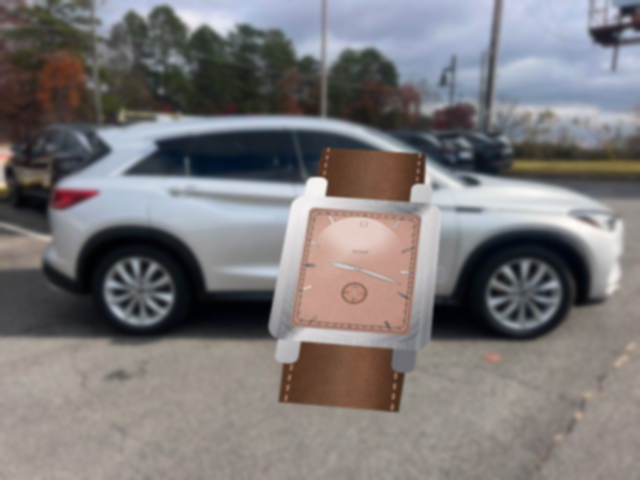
9:18
